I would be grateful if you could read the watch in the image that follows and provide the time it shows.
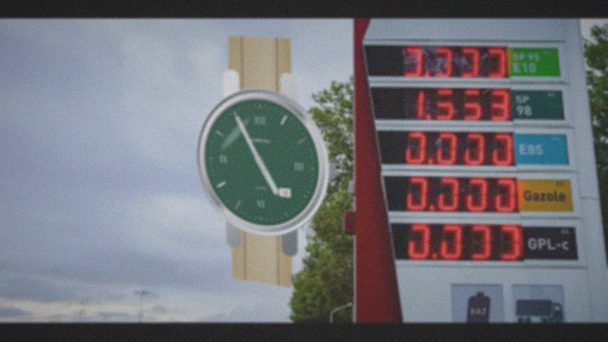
4:55
